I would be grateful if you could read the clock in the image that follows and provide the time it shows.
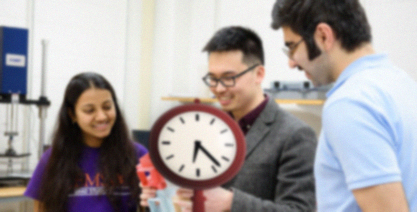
6:23
